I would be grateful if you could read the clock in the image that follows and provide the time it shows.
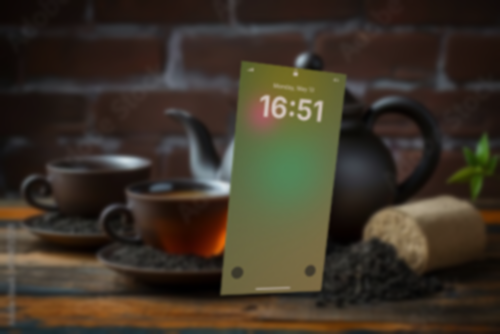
16:51
